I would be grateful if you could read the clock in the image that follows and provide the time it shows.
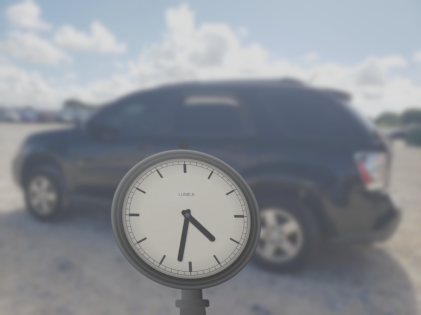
4:32
